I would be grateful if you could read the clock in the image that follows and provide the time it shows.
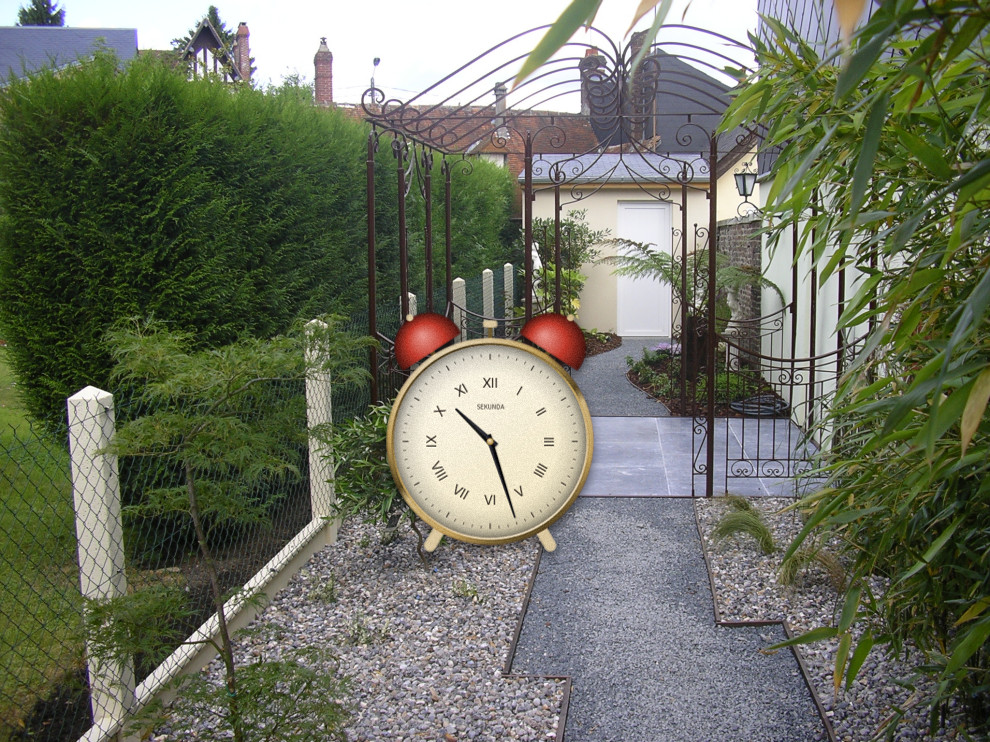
10:27
